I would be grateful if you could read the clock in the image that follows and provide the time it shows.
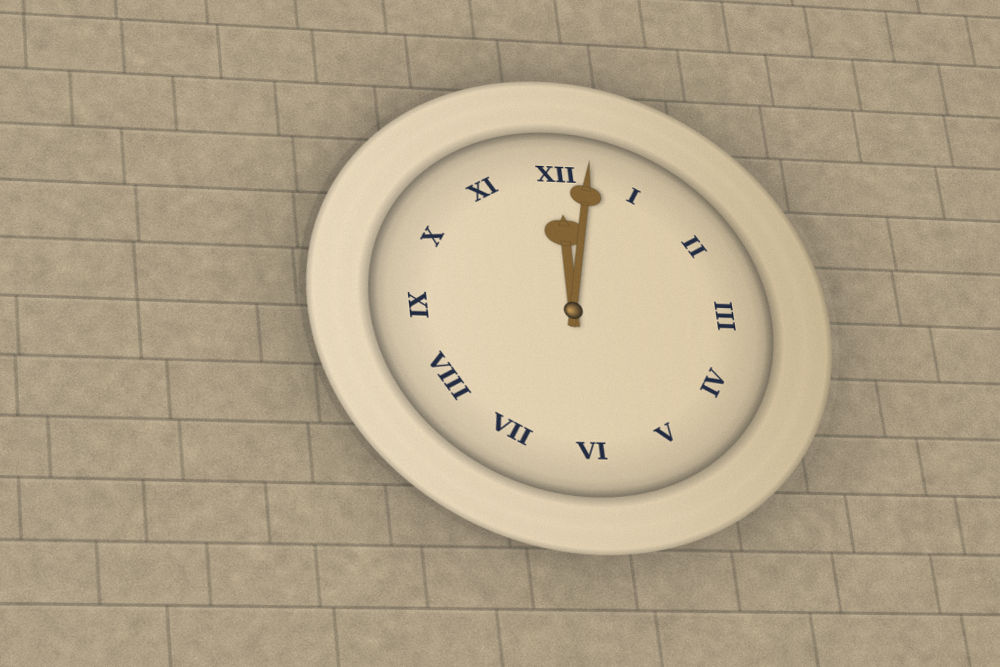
12:02
